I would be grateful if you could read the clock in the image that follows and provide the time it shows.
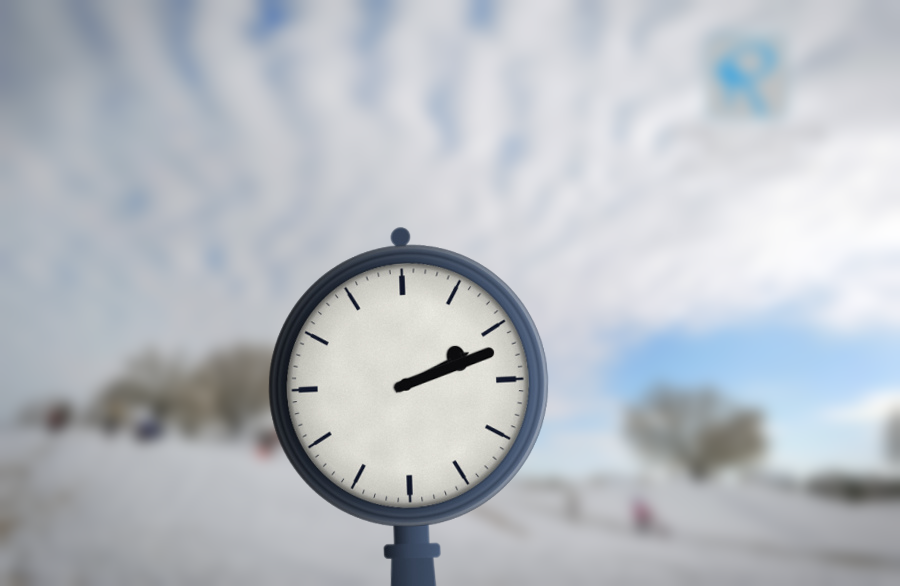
2:12
